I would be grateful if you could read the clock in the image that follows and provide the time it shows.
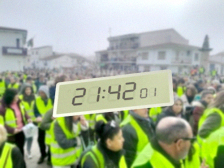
21:42:01
